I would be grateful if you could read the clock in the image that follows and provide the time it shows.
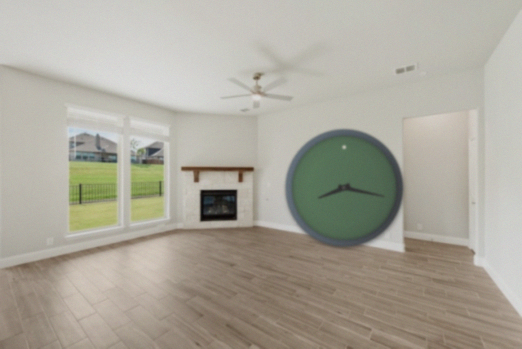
8:17
